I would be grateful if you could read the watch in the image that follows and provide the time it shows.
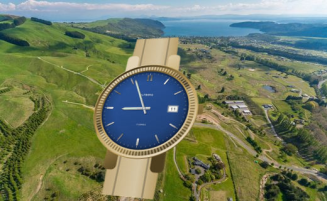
8:56
